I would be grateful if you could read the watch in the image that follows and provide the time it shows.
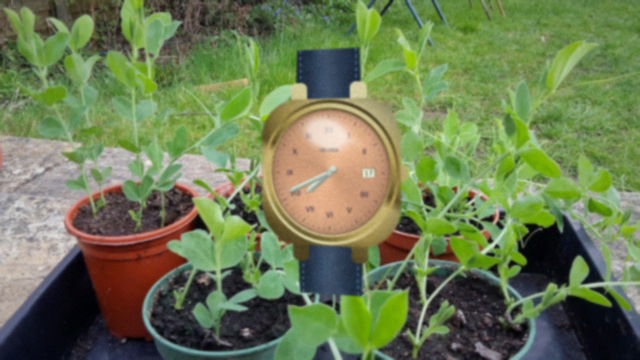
7:41
